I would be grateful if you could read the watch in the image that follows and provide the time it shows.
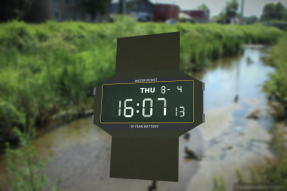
16:07:13
